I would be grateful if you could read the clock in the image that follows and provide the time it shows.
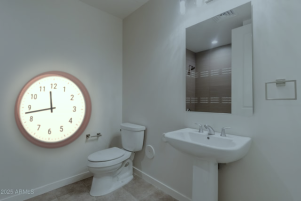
11:43
